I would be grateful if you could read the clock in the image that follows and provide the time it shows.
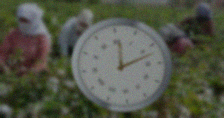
12:12
